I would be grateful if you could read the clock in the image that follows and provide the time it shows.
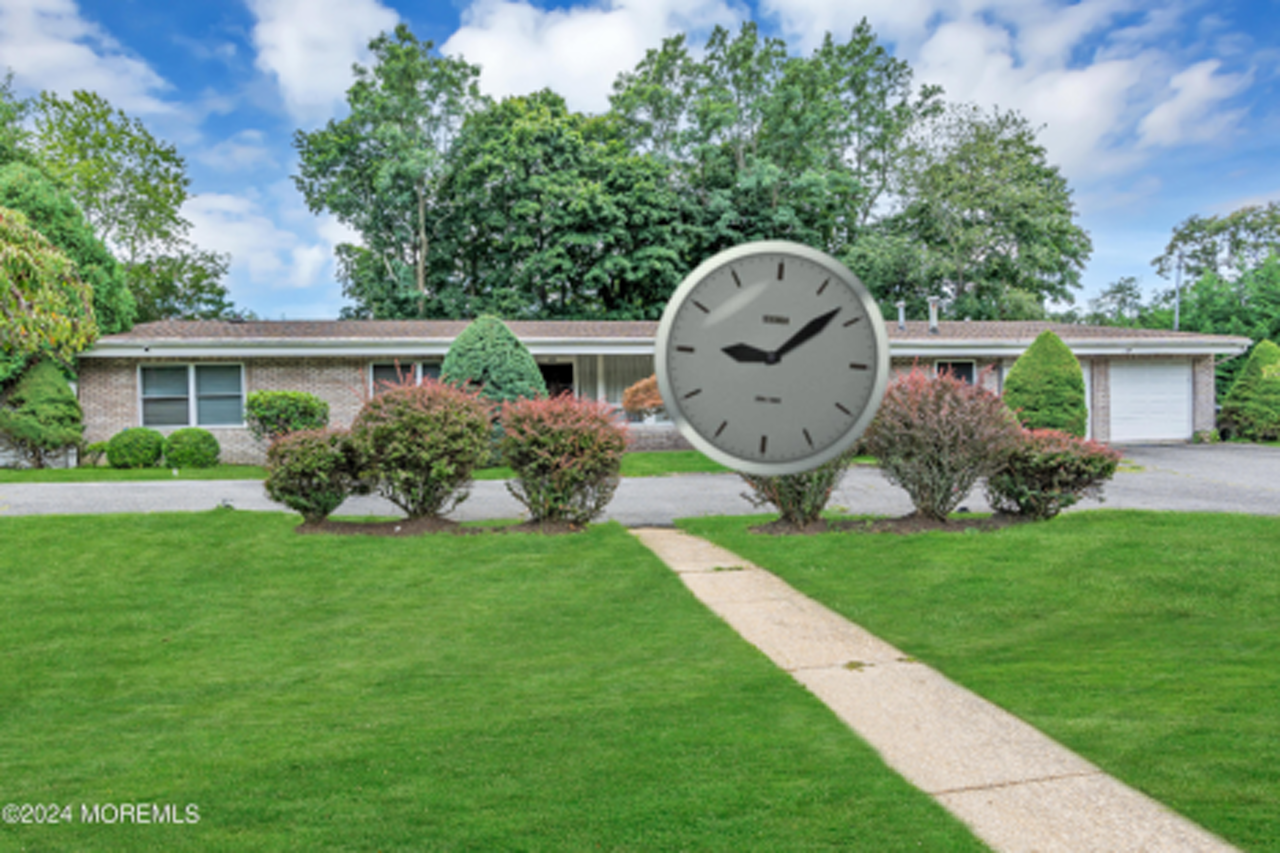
9:08
